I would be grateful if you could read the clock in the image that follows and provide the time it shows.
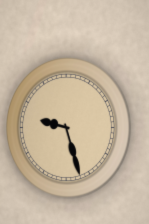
9:27
